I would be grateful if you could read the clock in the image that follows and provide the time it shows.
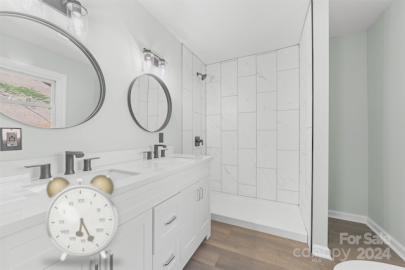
6:26
